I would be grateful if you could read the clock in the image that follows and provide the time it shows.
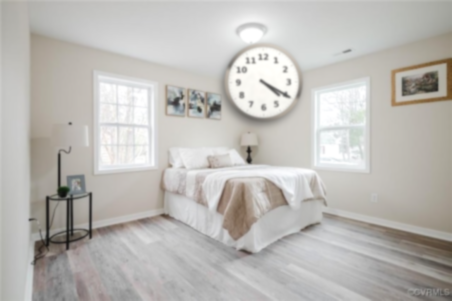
4:20
